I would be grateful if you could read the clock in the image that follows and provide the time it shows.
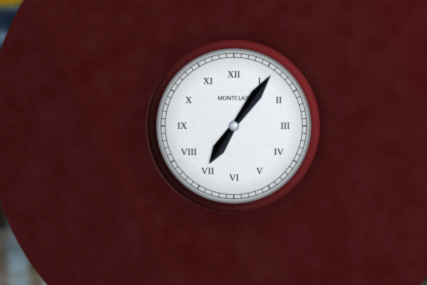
7:06
